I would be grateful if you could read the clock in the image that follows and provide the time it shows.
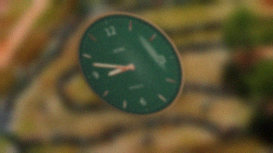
8:48
